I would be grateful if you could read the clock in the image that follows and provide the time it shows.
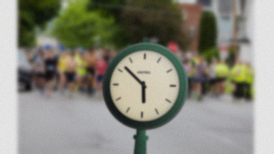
5:52
